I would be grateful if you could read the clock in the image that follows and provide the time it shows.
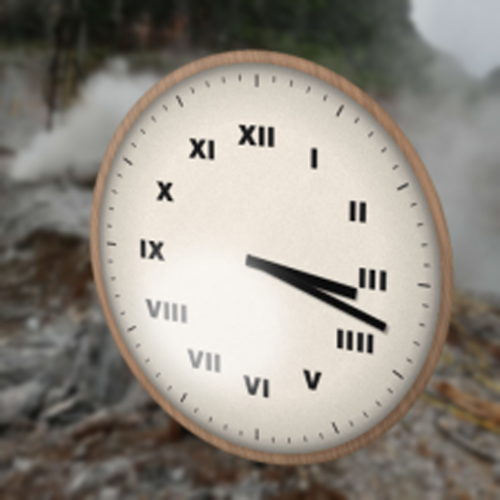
3:18
